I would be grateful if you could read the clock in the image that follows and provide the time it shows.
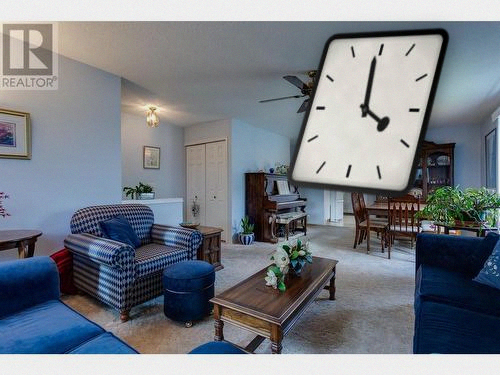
3:59
